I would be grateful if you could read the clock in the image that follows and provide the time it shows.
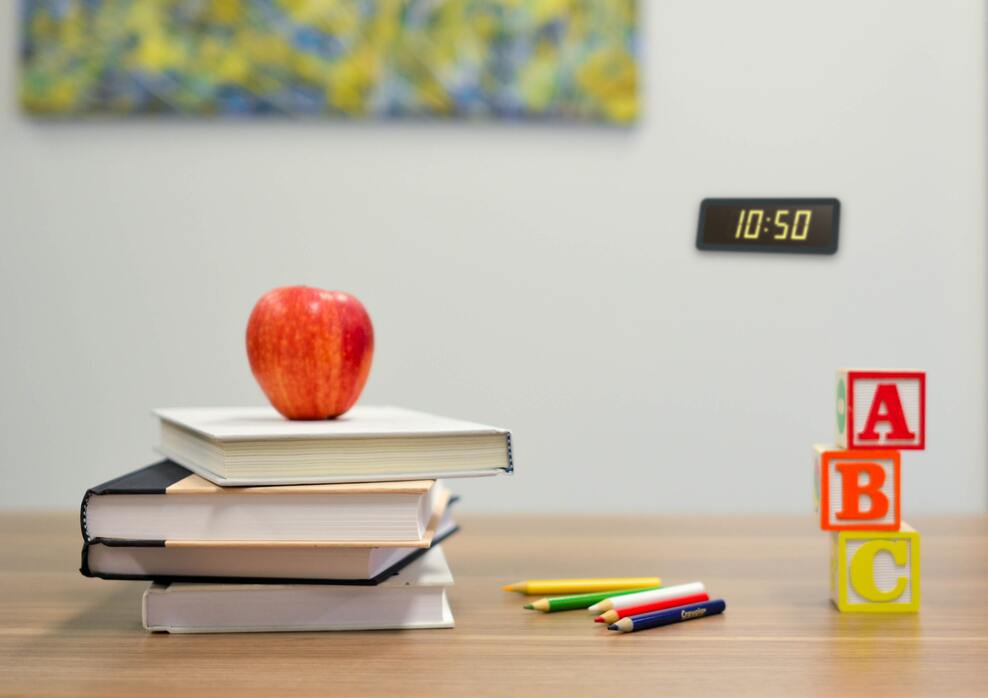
10:50
